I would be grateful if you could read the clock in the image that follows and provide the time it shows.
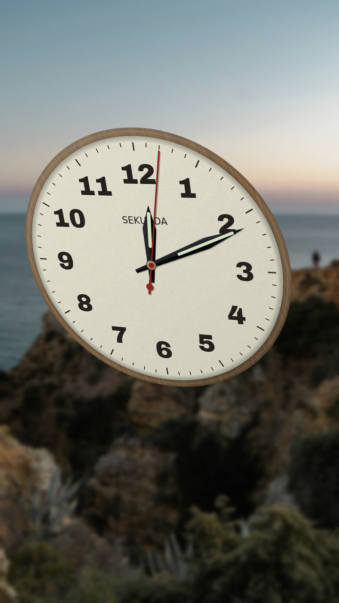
12:11:02
